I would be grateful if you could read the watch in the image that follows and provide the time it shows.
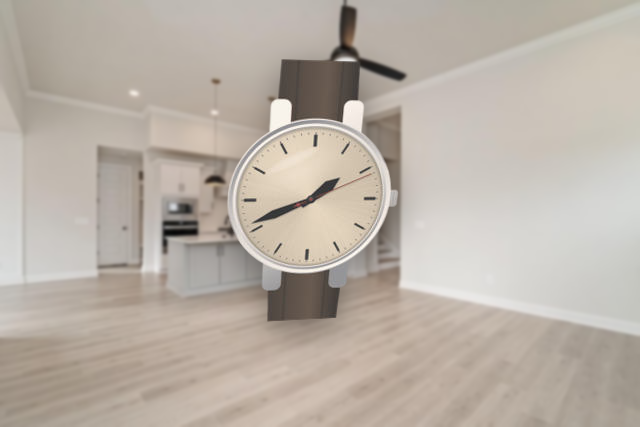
1:41:11
